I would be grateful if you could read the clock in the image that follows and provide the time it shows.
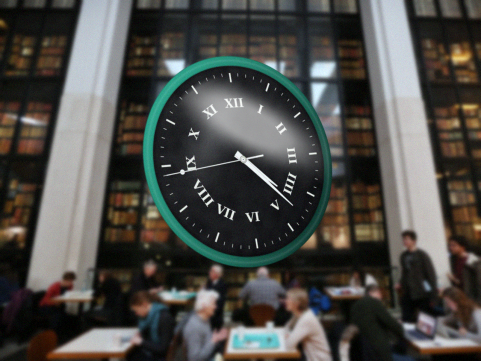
4:22:44
